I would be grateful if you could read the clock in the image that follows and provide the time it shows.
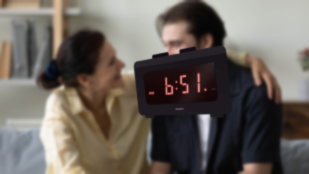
6:51
